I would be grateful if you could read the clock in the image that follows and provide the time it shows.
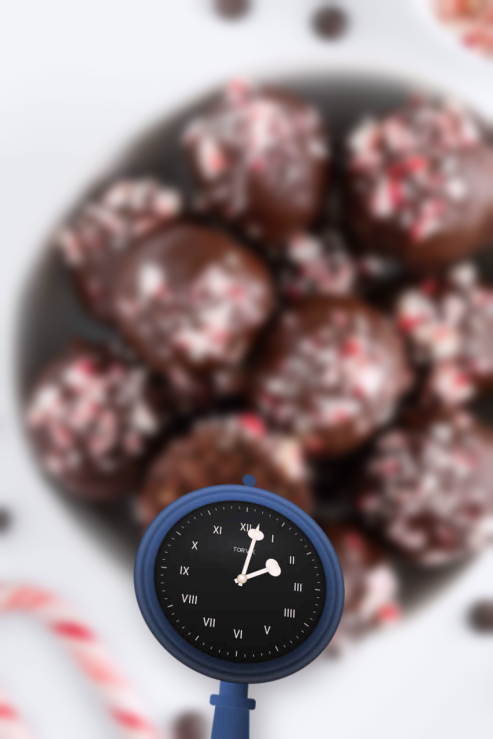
2:02
